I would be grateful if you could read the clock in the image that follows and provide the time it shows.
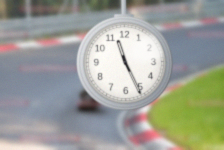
11:26
